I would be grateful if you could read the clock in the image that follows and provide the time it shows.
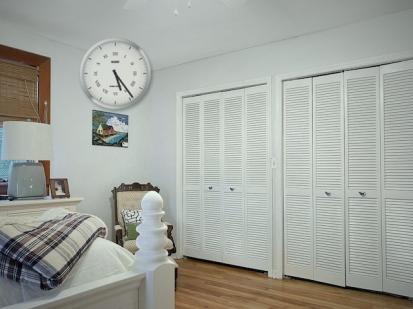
5:24
